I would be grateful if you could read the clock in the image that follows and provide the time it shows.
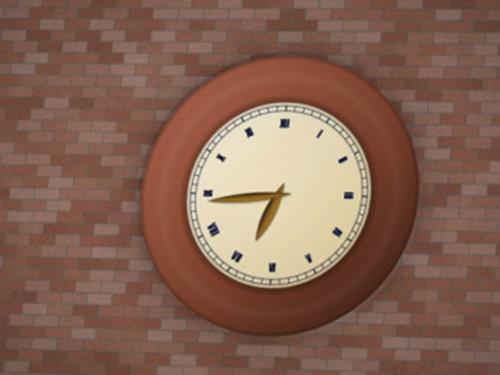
6:44
